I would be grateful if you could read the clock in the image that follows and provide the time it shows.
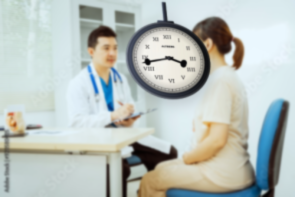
3:43
